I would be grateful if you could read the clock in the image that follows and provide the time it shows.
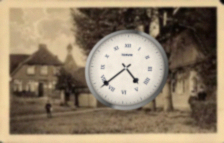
4:38
